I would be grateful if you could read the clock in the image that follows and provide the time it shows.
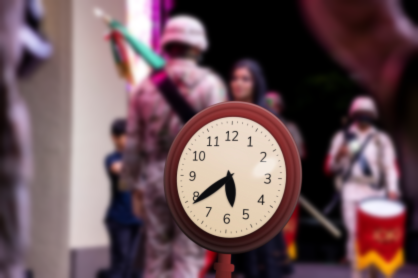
5:39
